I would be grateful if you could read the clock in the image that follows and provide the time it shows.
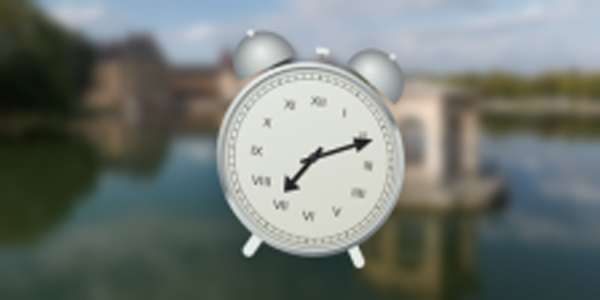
7:11
